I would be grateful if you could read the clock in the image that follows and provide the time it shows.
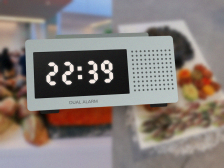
22:39
